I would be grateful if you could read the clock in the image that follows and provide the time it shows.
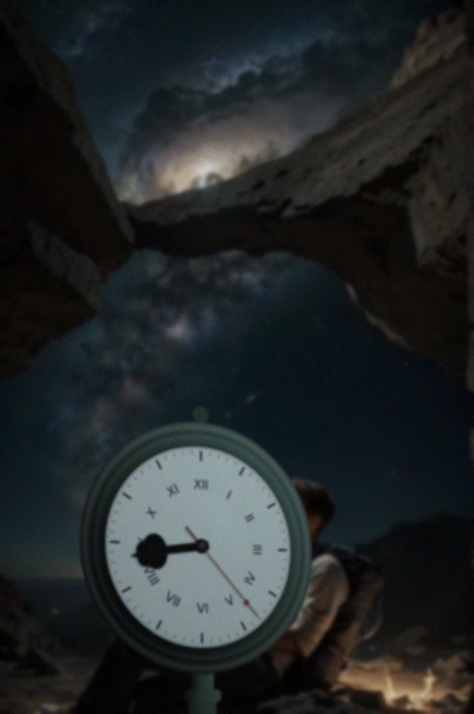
8:43:23
